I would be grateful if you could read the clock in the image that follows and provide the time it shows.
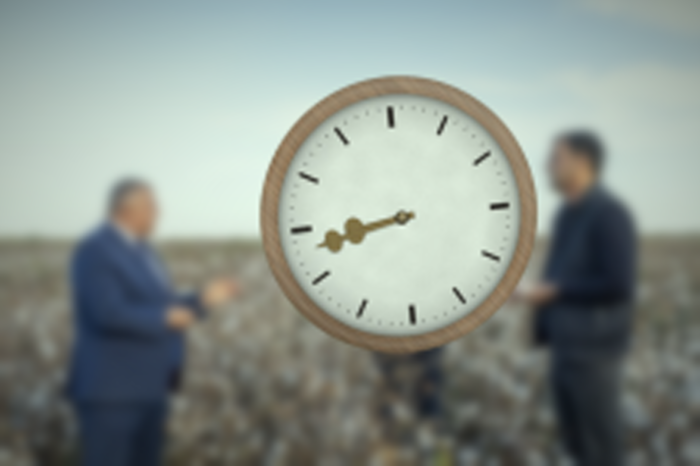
8:43
